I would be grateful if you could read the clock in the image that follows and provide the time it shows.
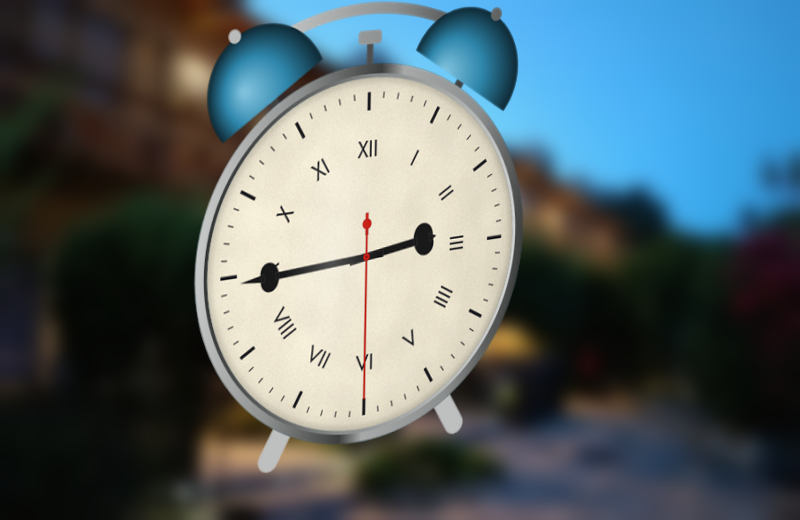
2:44:30
